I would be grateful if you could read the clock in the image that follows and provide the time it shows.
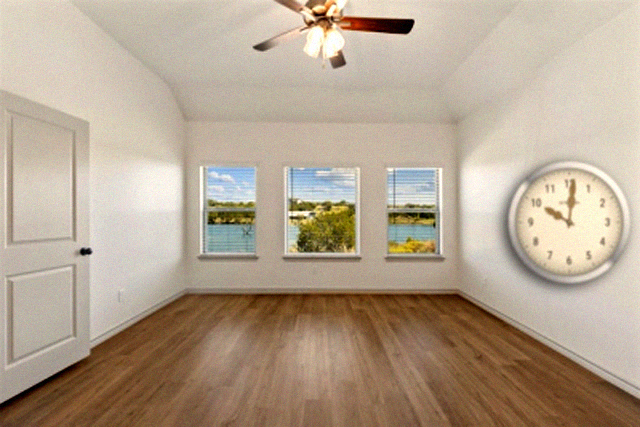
10:01
